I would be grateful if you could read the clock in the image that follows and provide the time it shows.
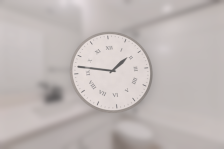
1:47
